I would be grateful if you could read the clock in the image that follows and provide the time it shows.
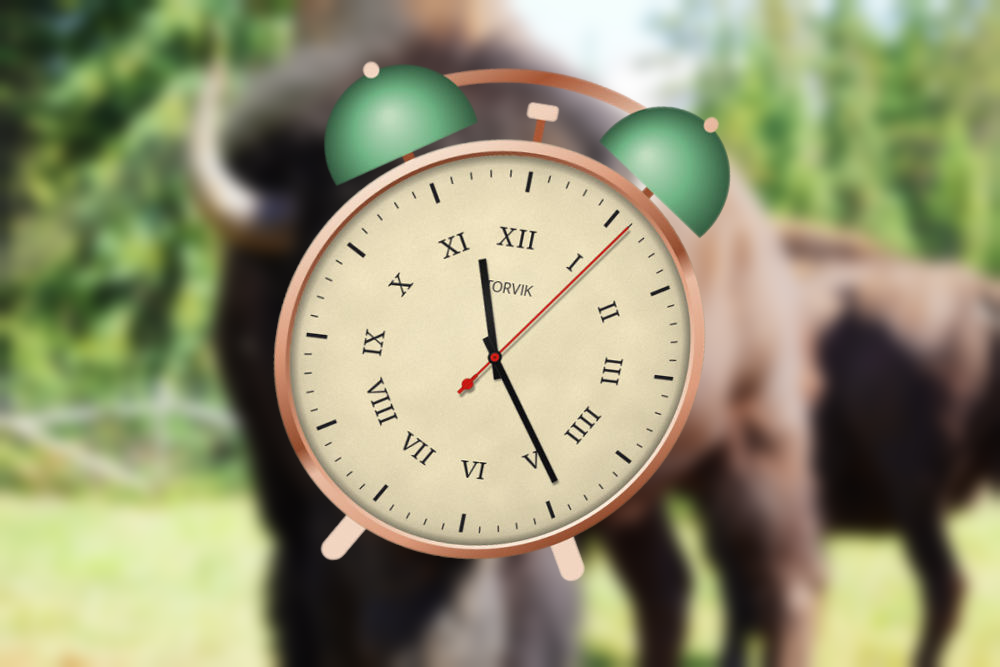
11:24:06
